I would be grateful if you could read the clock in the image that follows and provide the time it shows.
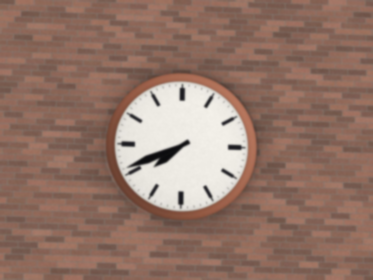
7:41
